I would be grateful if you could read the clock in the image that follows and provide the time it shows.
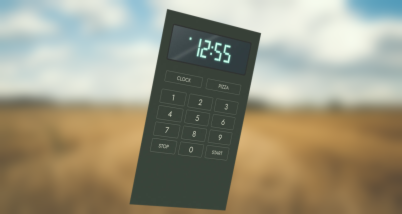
12:55
